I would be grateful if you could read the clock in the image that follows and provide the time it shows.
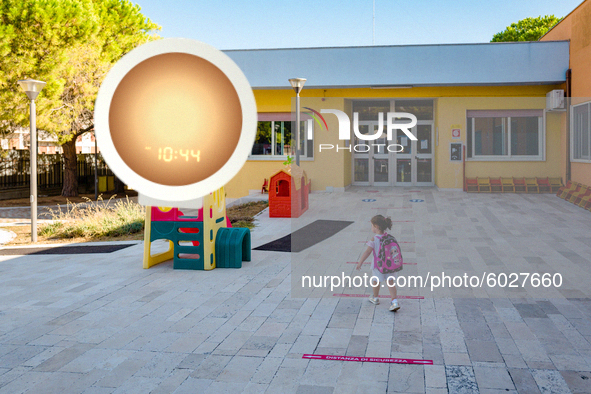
10:44
